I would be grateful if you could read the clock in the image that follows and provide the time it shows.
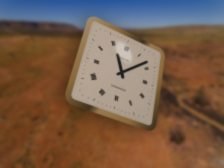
11:08
